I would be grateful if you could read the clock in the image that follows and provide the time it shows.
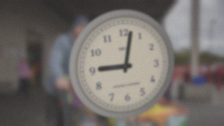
9:02
